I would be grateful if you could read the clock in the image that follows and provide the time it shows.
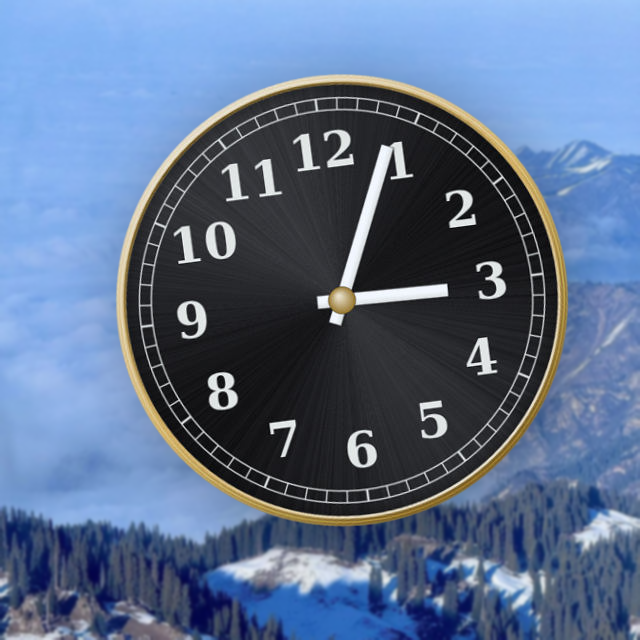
3:04
